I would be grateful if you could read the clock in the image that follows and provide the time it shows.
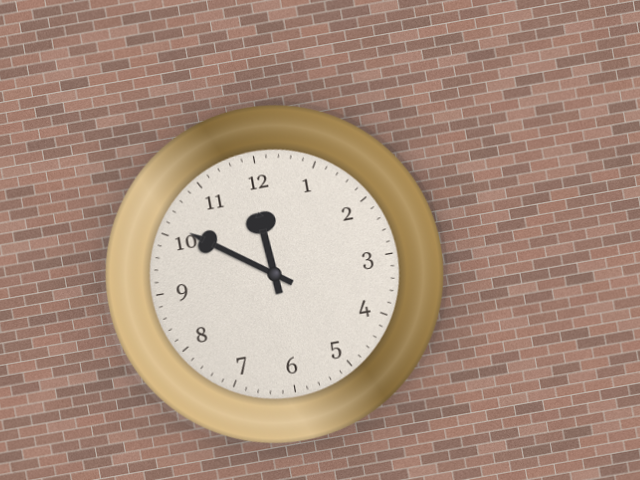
11:51
